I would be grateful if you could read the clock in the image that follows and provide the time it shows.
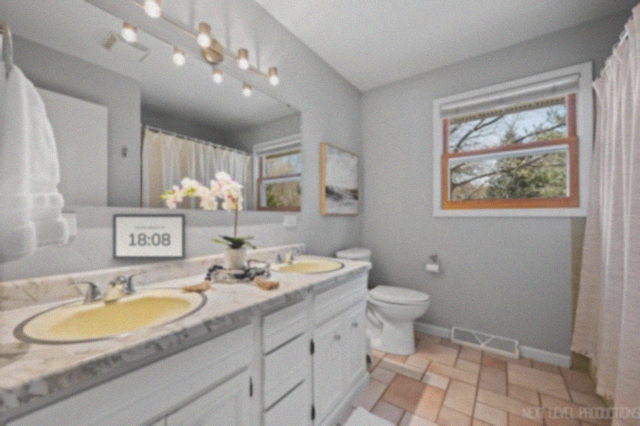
18:08
